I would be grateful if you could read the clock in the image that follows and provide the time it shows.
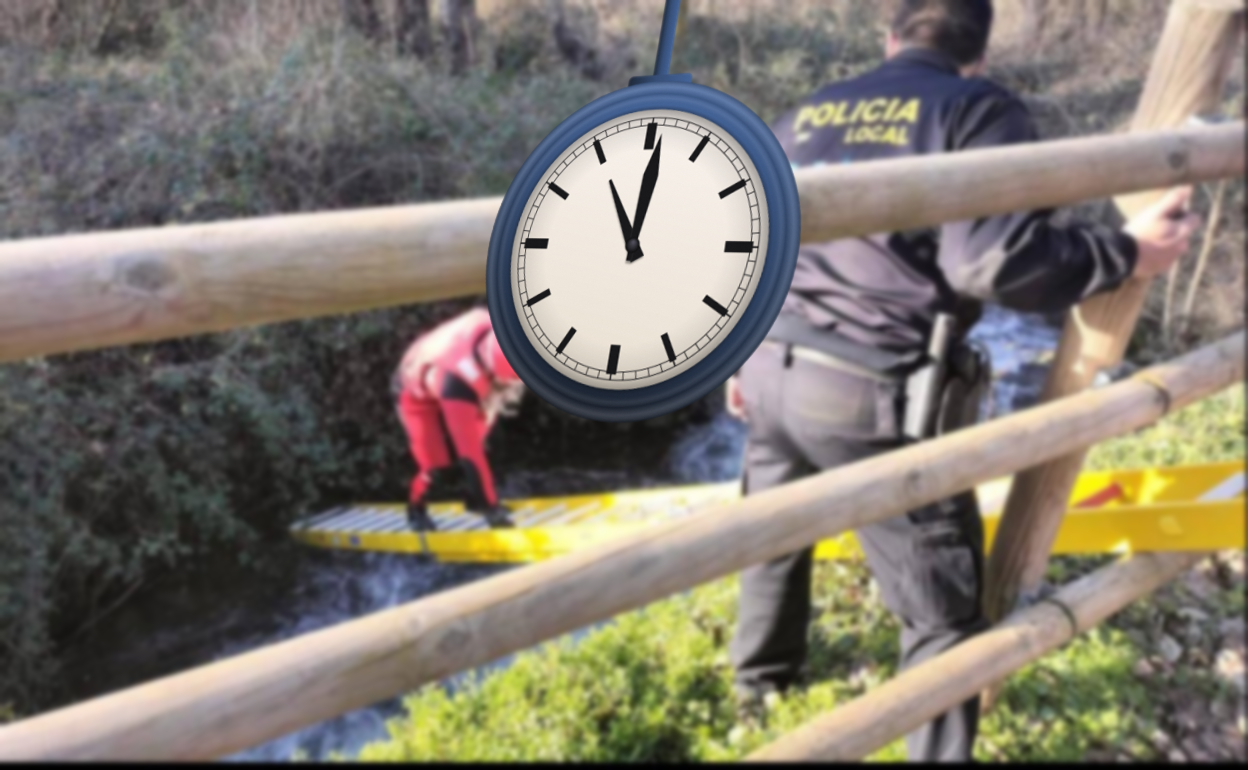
11:01
